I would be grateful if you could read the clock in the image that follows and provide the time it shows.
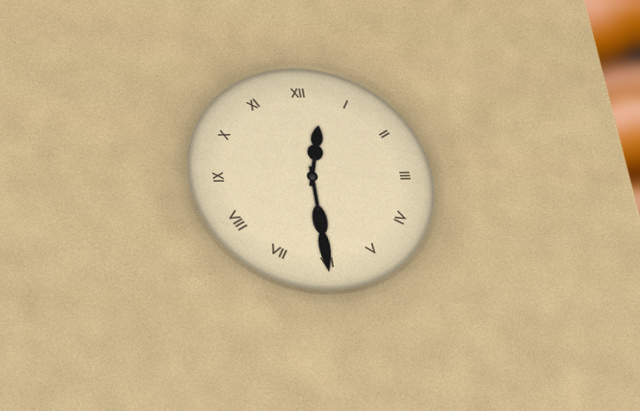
12:30
